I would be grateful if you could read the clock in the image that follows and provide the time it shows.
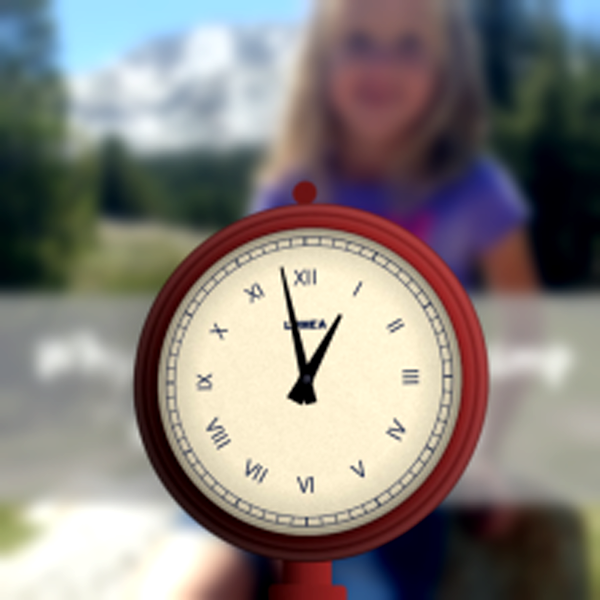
12:58
